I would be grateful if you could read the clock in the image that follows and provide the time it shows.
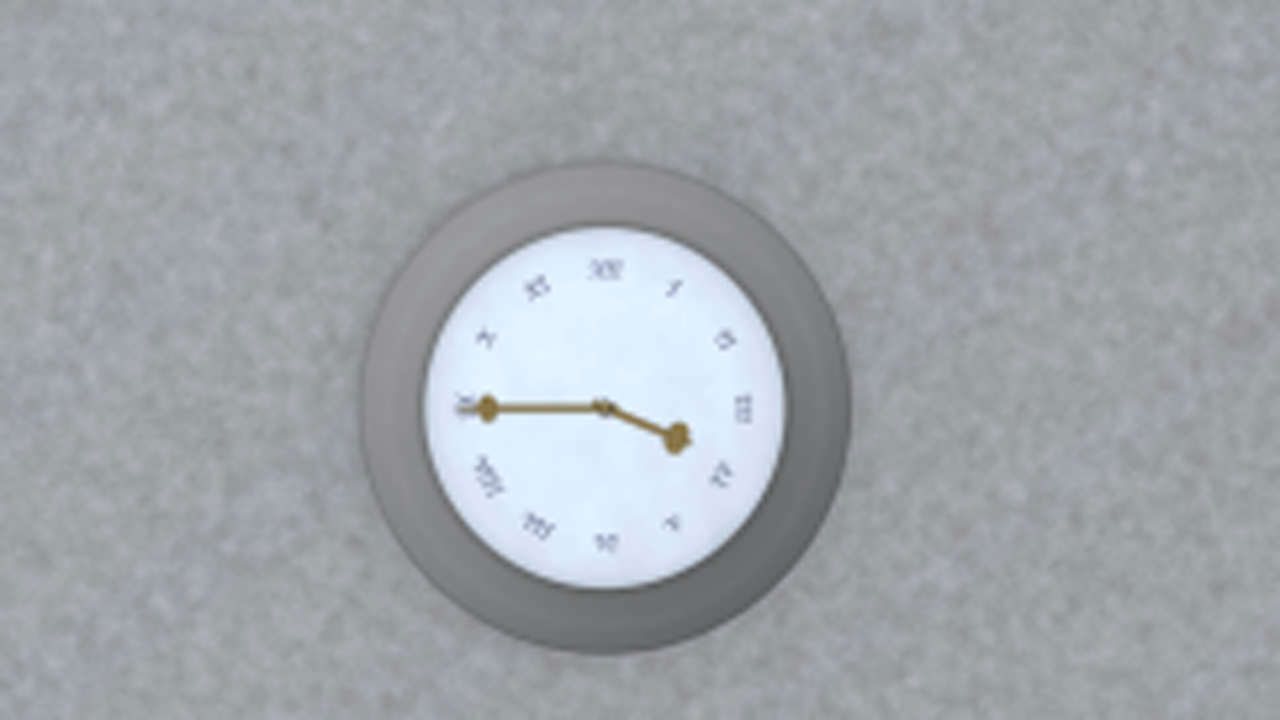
3:45
